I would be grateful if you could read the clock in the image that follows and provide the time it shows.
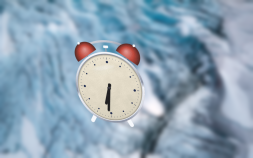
6:31
